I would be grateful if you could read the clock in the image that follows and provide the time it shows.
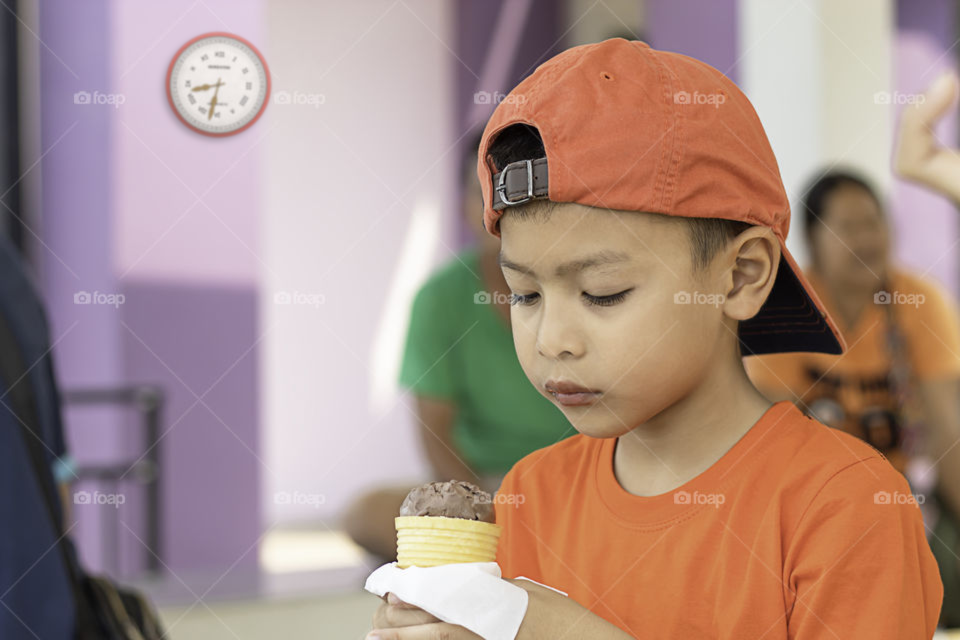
8:32
